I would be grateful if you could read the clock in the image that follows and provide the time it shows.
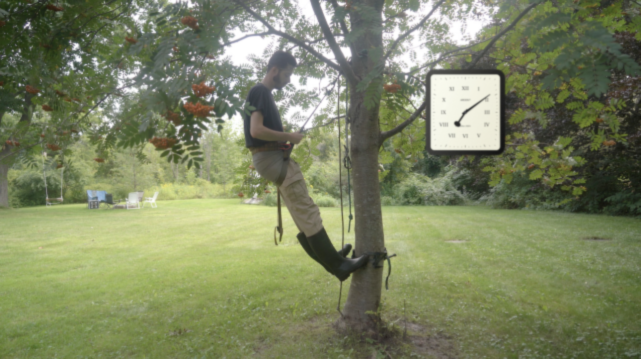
7:09
